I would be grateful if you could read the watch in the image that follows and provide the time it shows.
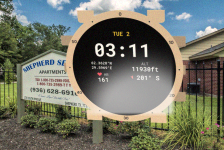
3:11
